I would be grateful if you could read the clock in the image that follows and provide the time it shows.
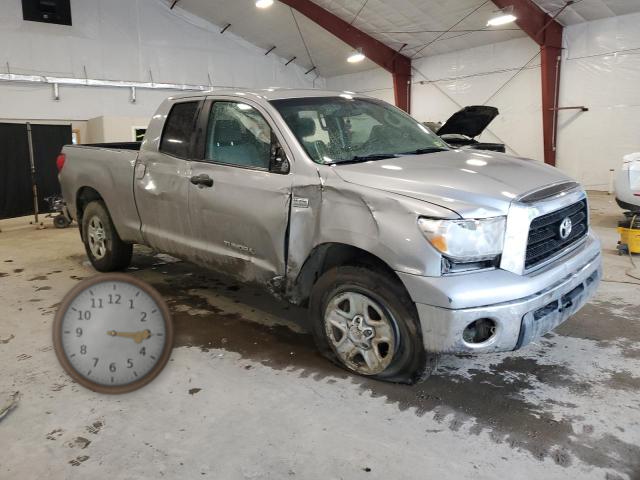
3:15
